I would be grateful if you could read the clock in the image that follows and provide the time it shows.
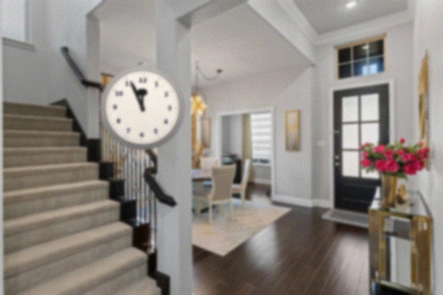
11:56
